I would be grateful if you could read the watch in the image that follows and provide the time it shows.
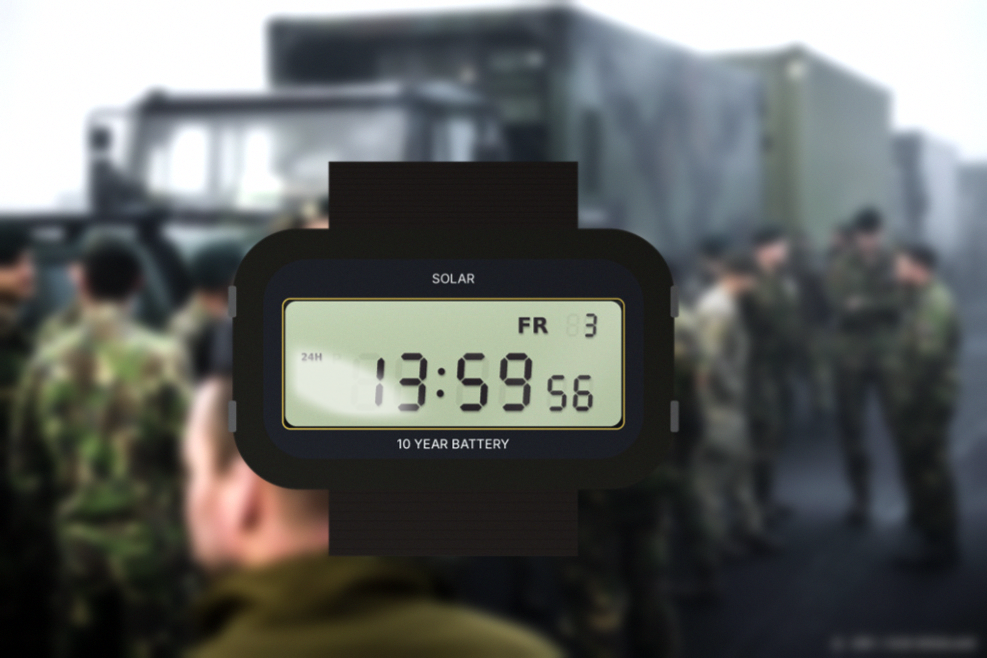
13:59:56
